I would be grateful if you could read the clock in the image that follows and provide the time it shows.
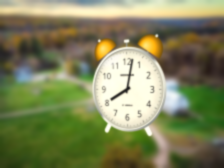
8:02
